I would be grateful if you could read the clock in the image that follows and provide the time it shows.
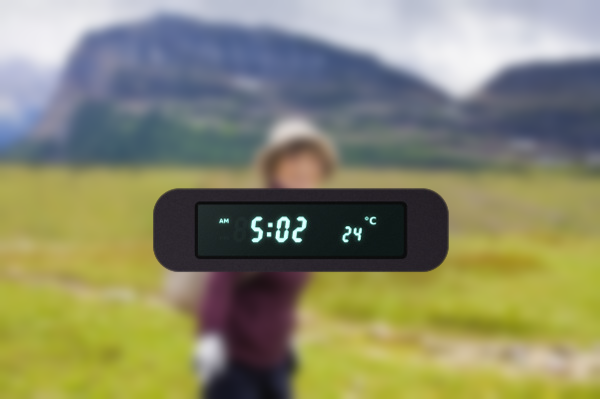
5:02
